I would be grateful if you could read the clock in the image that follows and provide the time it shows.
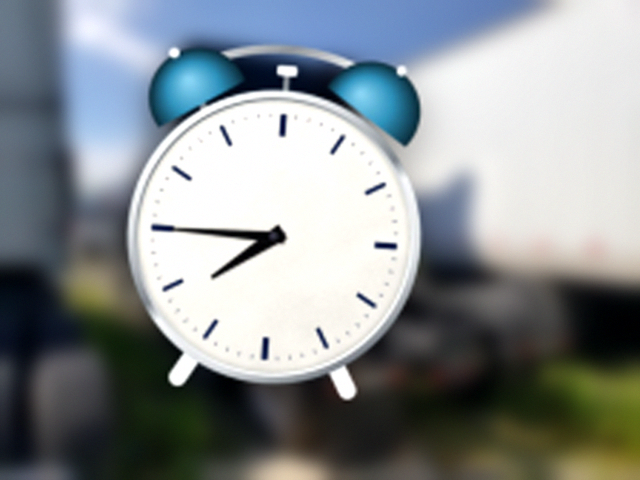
7:45
